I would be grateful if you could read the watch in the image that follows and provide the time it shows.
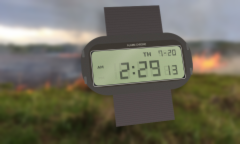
2:29:13
